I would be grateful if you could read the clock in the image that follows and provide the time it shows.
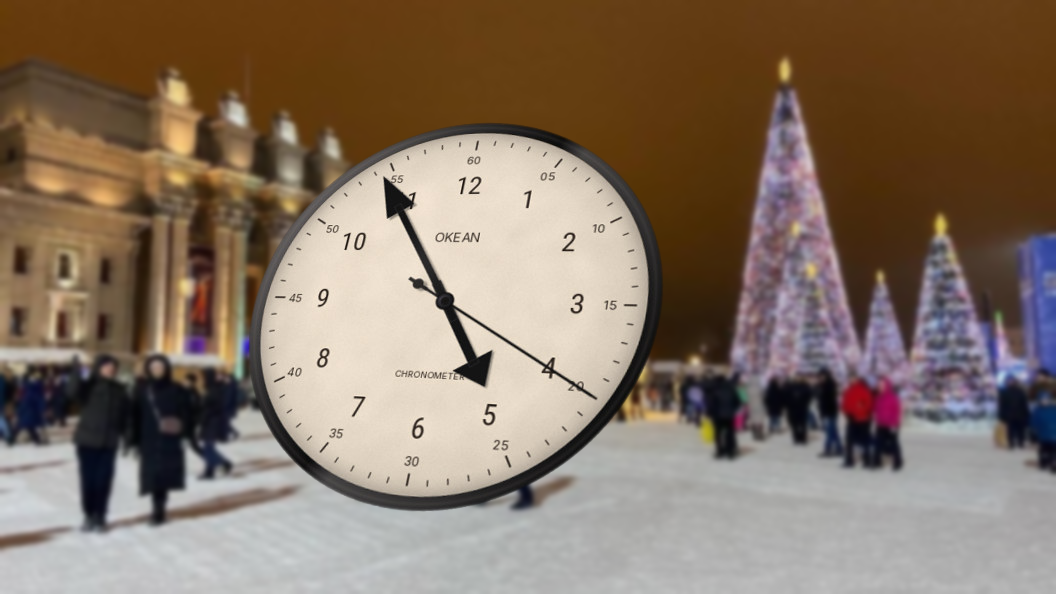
4:54:20
